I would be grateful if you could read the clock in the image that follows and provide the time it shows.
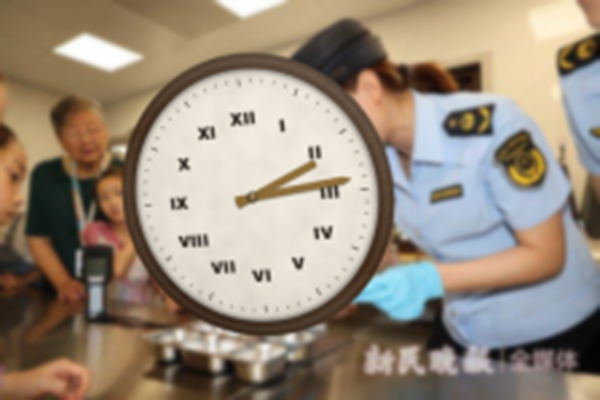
2:14
